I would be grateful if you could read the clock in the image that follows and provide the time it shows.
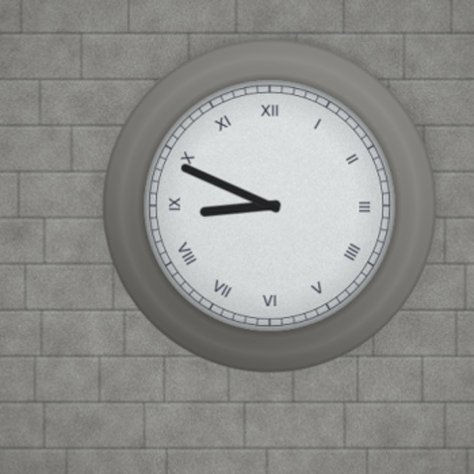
8:49
